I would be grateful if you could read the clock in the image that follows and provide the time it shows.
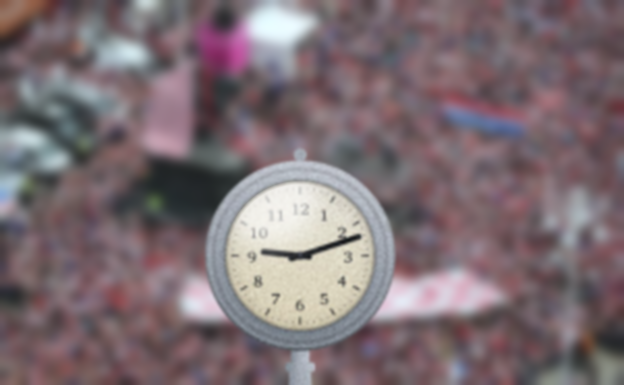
9:12
